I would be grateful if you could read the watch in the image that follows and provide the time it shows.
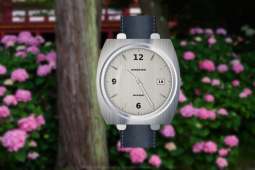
10:25
